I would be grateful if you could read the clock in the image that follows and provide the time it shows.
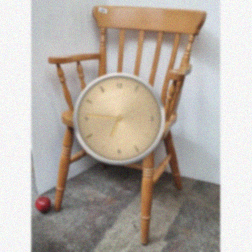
6:46
